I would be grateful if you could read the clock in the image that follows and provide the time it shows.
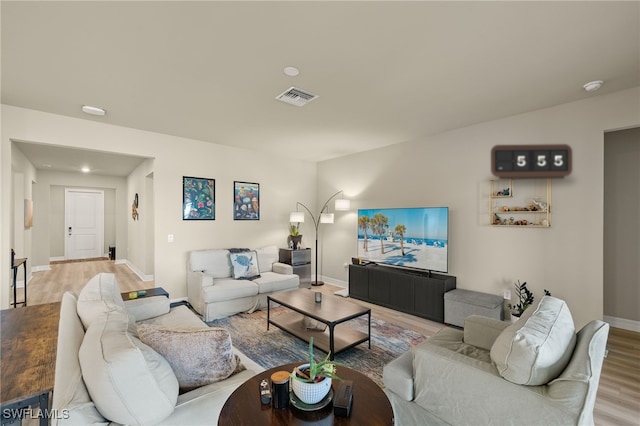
5:55
